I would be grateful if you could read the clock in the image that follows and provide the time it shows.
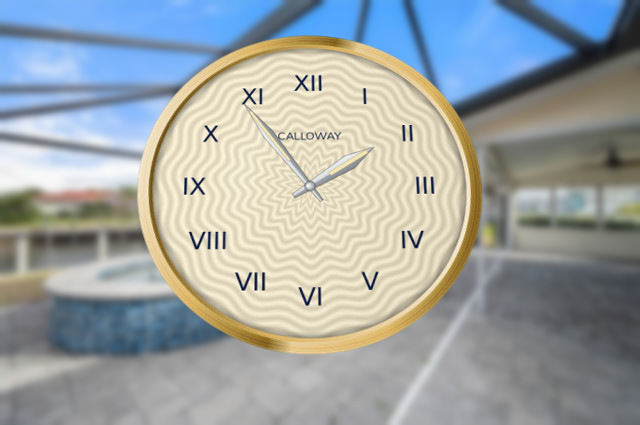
1:54
